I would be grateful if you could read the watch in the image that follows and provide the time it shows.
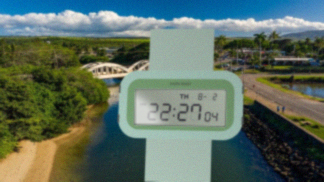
22:27
